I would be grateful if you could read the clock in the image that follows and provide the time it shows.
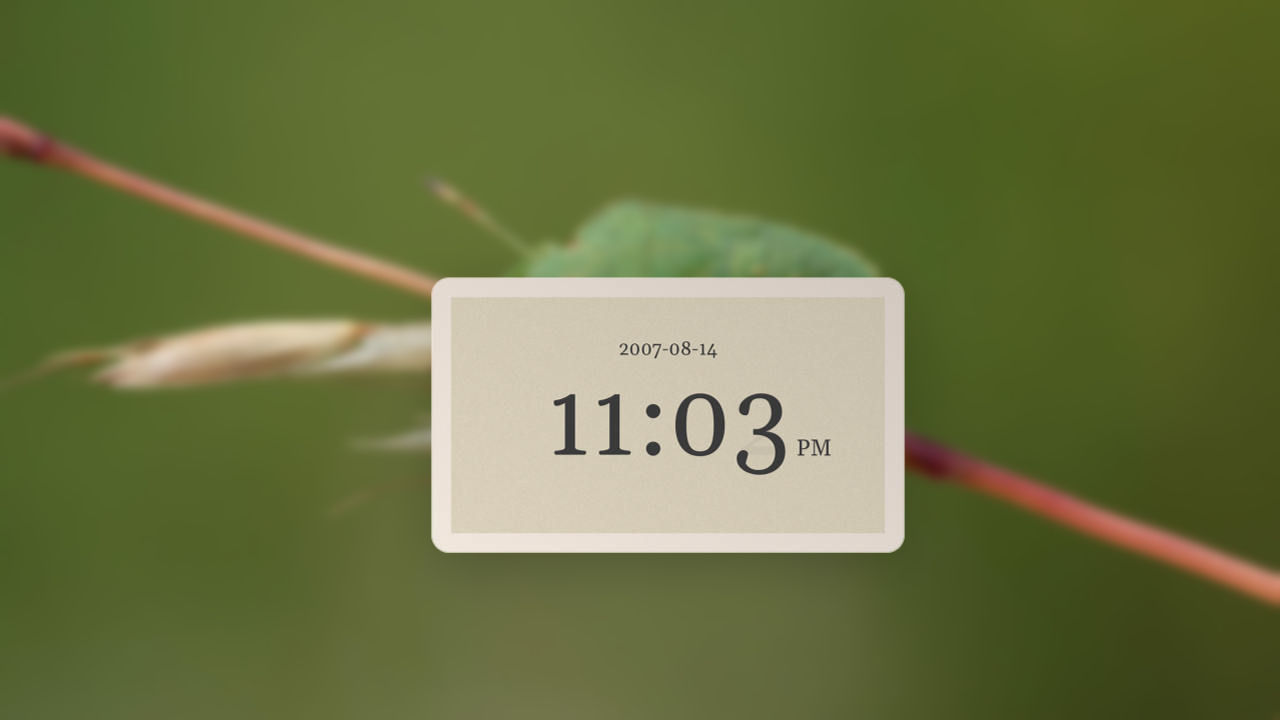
11:03
